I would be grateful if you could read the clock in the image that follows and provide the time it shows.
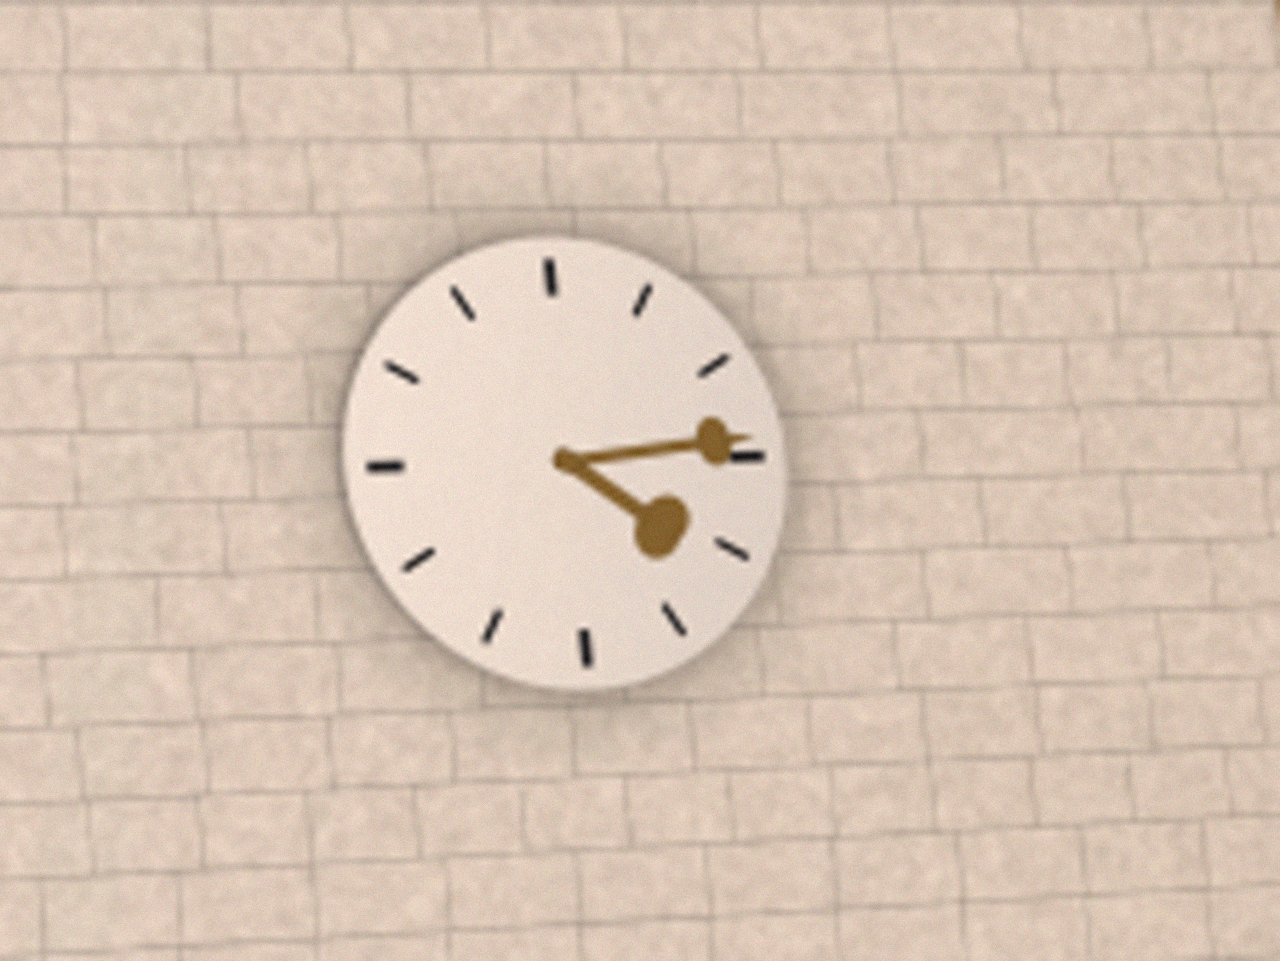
4:14
